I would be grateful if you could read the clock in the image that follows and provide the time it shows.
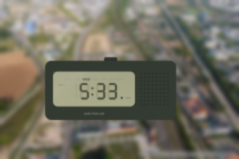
5:33
